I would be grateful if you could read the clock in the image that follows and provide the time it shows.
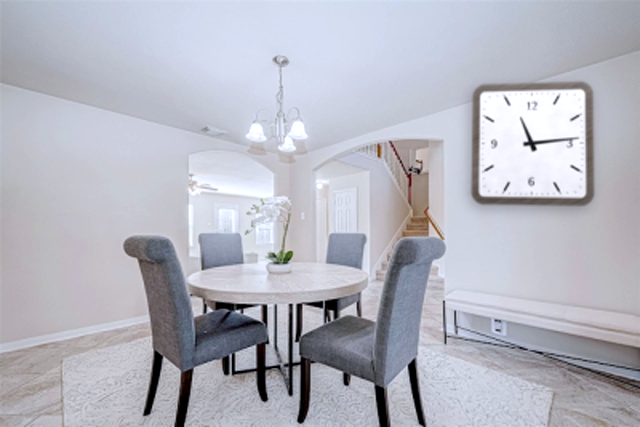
11:14
